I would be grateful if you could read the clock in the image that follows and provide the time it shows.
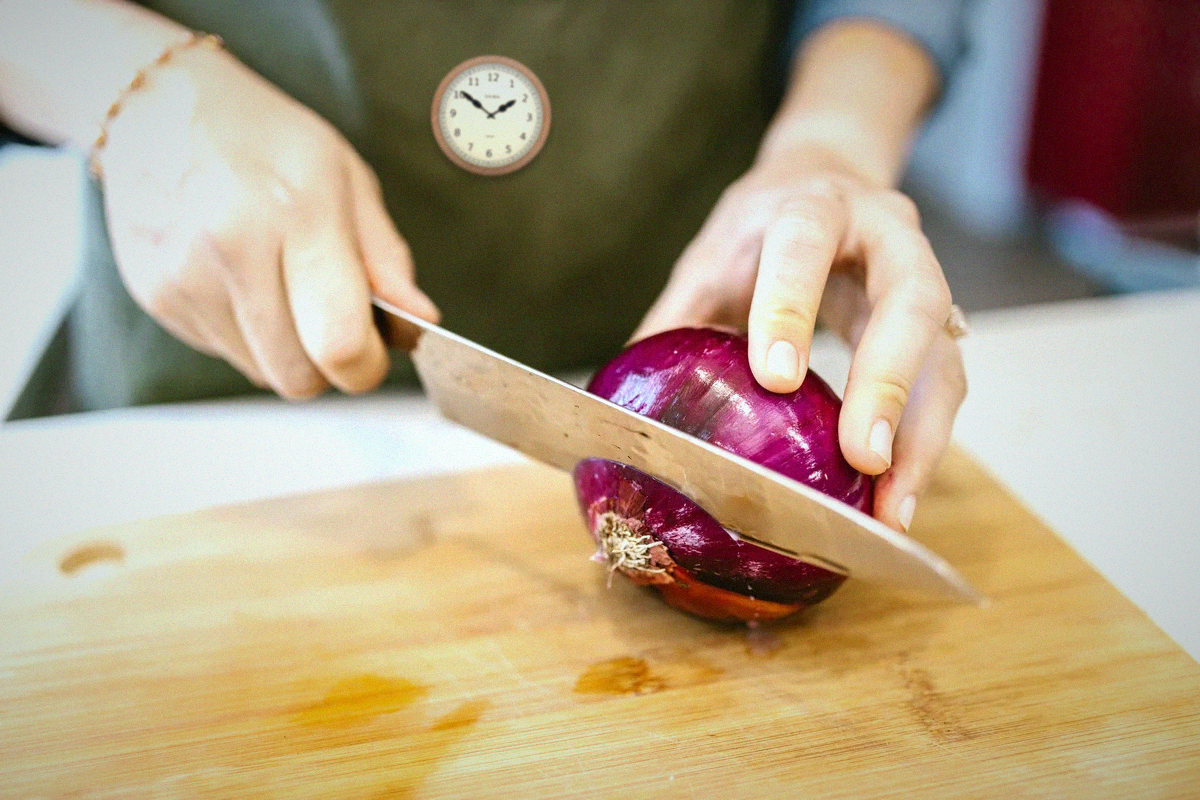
1:51
